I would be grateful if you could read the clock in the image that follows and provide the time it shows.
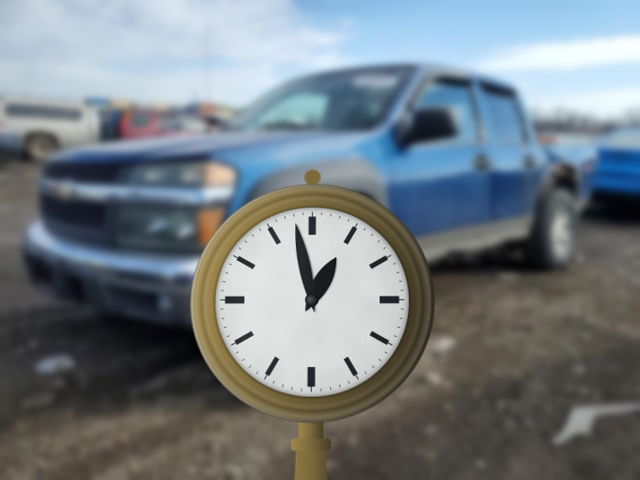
12:58
